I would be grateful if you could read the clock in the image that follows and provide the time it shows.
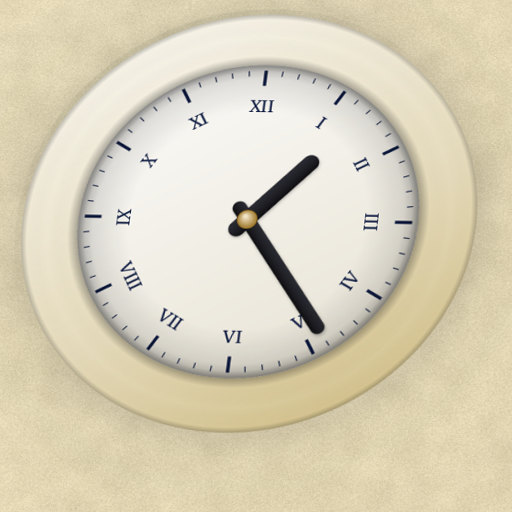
1:24
